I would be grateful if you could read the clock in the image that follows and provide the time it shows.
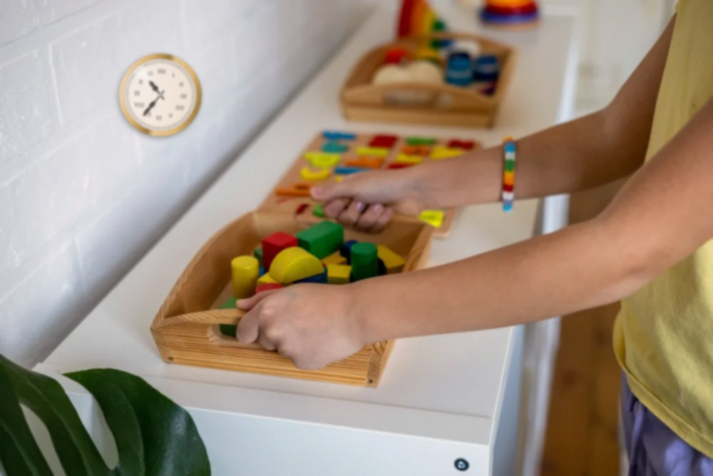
10:36
